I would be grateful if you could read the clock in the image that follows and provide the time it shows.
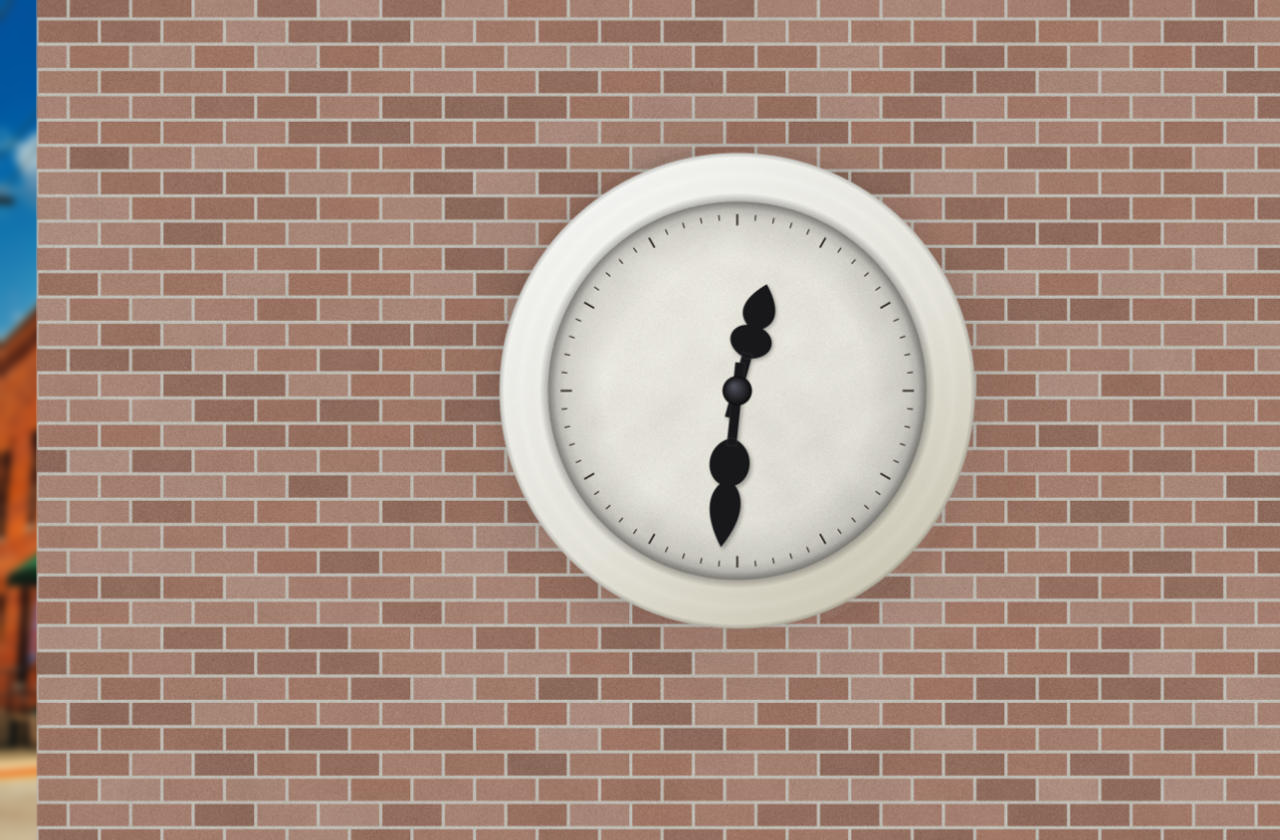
12:31
